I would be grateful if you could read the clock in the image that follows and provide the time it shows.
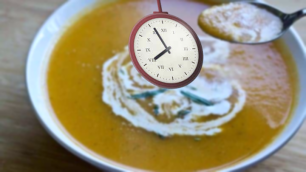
7:56
